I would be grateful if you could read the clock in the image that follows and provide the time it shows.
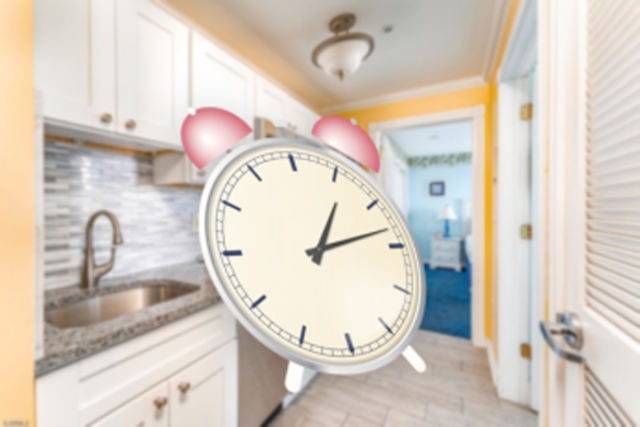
1:13
